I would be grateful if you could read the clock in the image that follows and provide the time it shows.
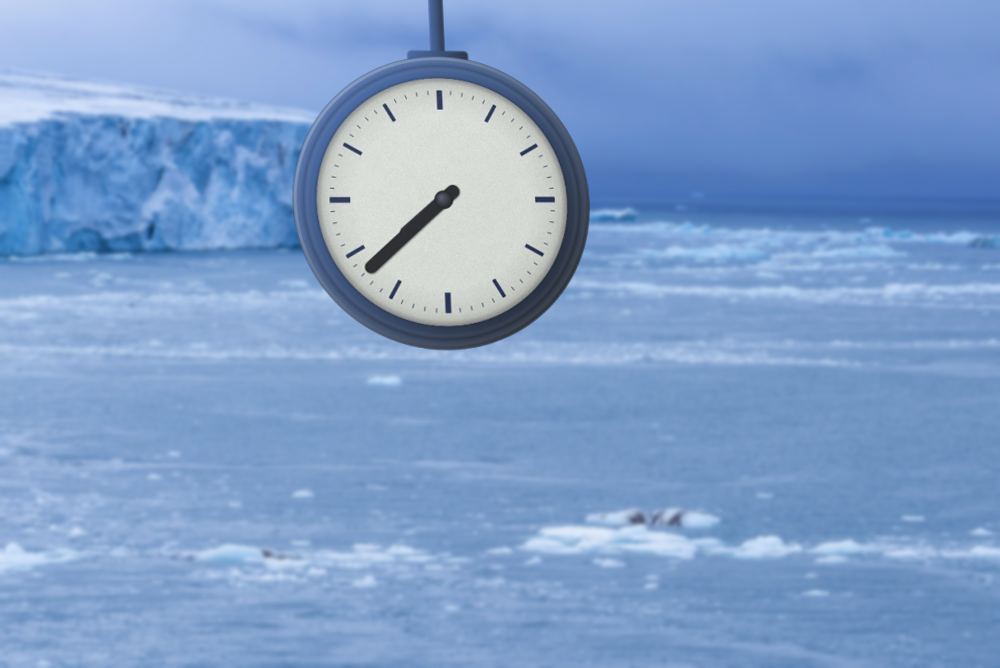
7:38
